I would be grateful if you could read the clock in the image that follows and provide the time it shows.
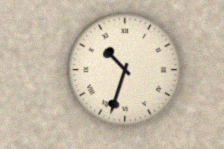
10:33
